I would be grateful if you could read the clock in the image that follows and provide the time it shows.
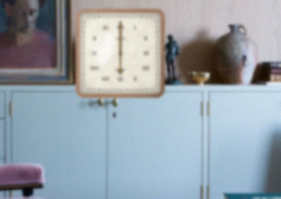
6:00
